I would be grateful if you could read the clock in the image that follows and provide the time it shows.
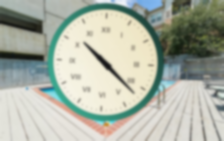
10:22
